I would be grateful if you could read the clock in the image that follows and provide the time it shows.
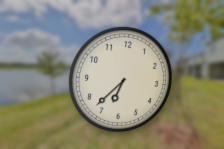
6:37
